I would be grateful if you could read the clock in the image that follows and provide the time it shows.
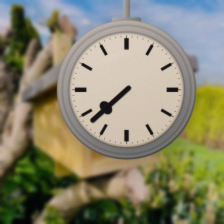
7:38
